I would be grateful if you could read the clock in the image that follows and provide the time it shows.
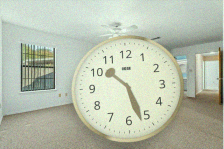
10:27
